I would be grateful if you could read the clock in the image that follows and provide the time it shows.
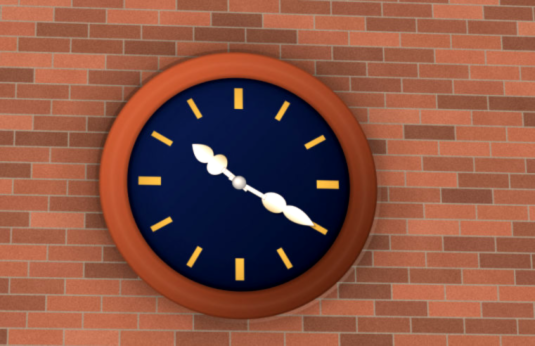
10:20
